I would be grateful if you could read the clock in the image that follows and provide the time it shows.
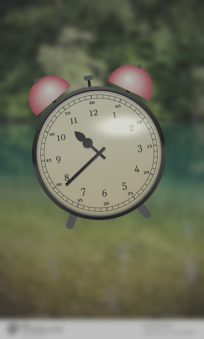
10:39
